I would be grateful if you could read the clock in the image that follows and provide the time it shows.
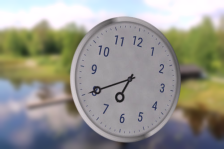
6:40
